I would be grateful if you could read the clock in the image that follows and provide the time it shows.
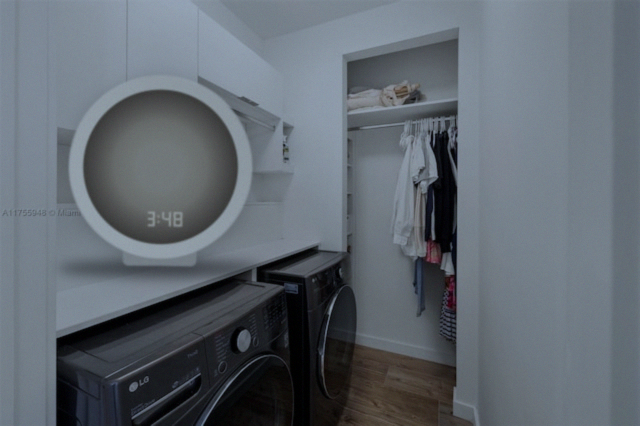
3:48
